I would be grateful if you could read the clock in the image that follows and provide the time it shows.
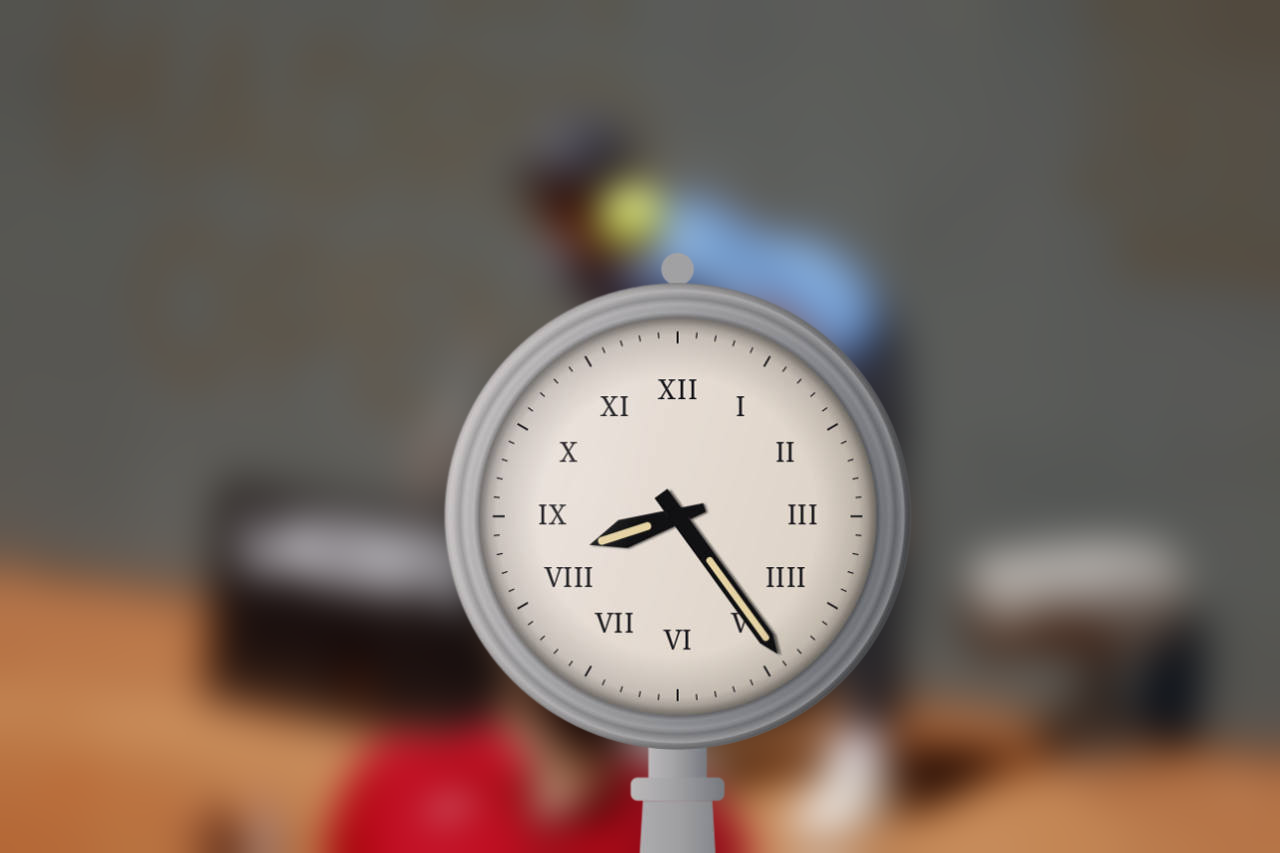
8:24
